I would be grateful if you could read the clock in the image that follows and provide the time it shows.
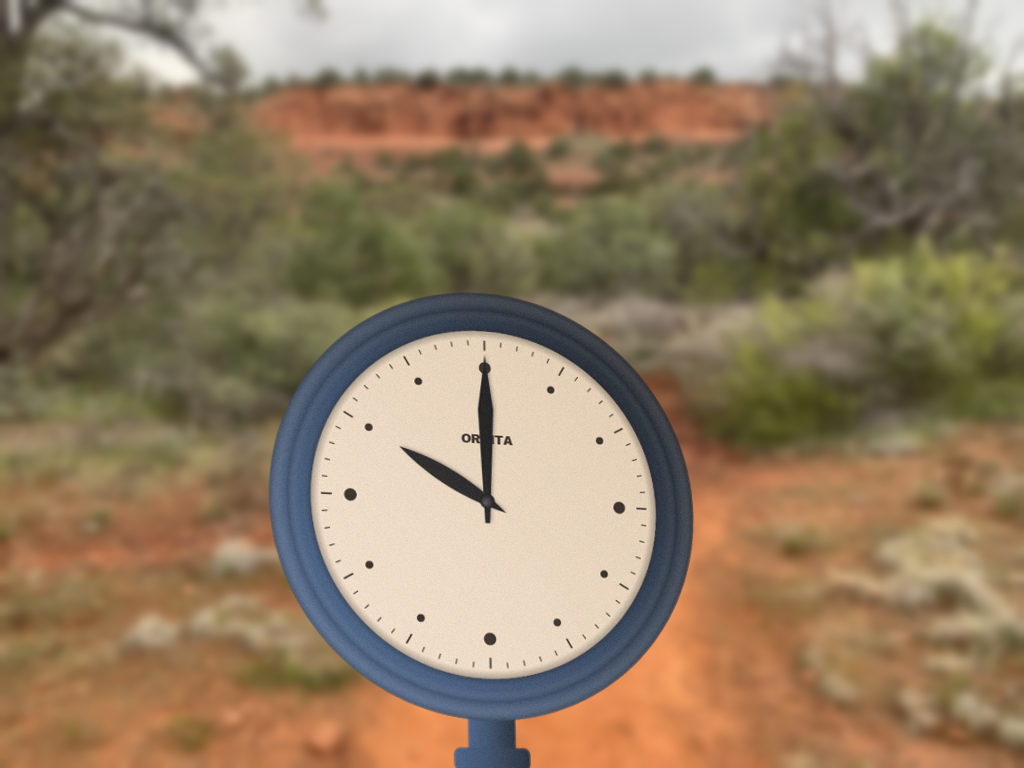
10:00
